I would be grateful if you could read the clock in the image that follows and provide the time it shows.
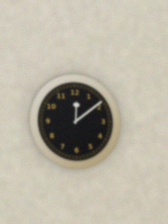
12:09
